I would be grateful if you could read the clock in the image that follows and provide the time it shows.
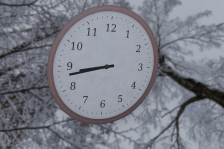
8:43
